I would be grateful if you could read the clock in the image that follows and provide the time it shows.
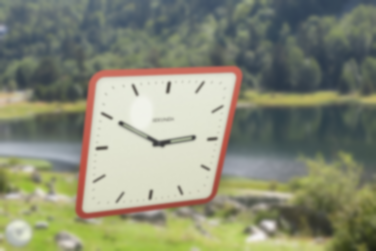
2:50
